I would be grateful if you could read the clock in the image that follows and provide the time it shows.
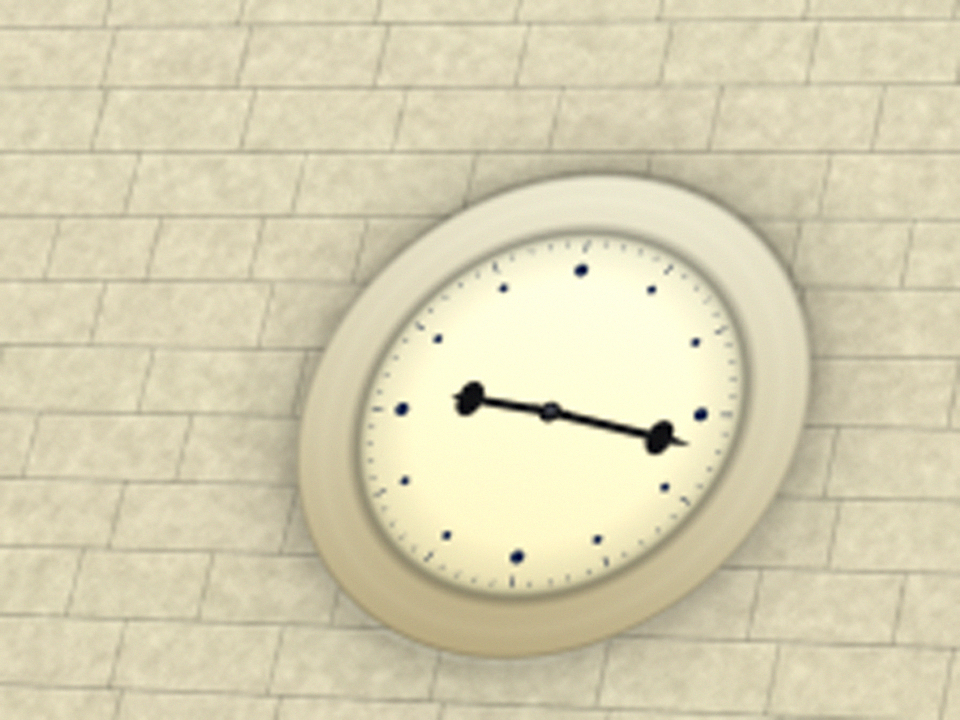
9:17
